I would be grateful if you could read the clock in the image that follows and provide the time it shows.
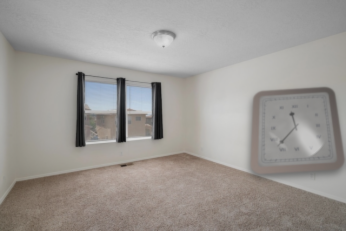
11:37
